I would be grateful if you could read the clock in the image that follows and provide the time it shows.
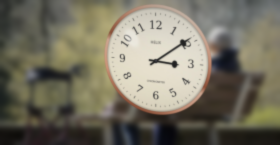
3:09
